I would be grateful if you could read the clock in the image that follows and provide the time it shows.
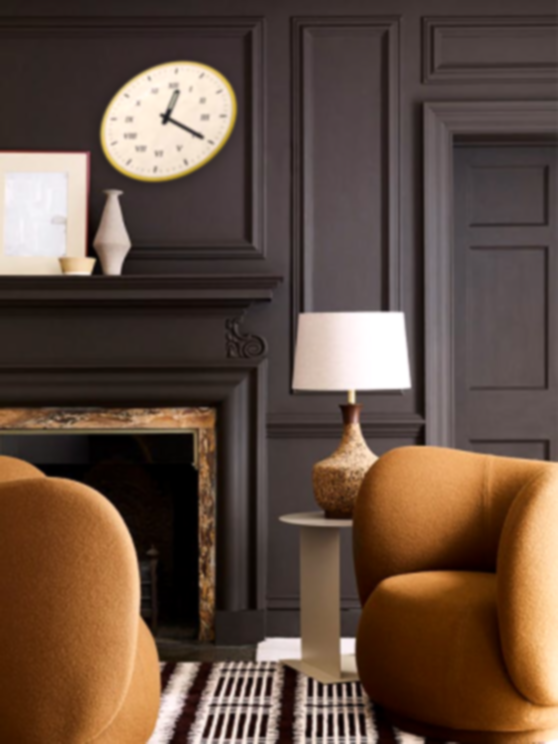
12:20
